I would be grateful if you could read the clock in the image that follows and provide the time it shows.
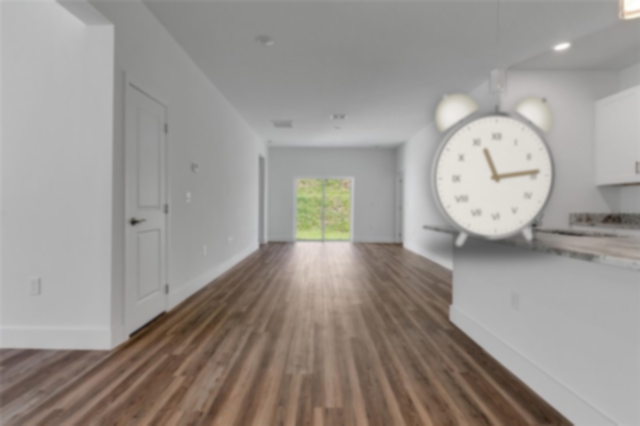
11:14
